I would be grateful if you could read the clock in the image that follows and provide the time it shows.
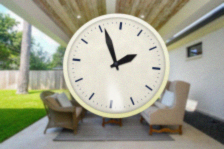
1:56
